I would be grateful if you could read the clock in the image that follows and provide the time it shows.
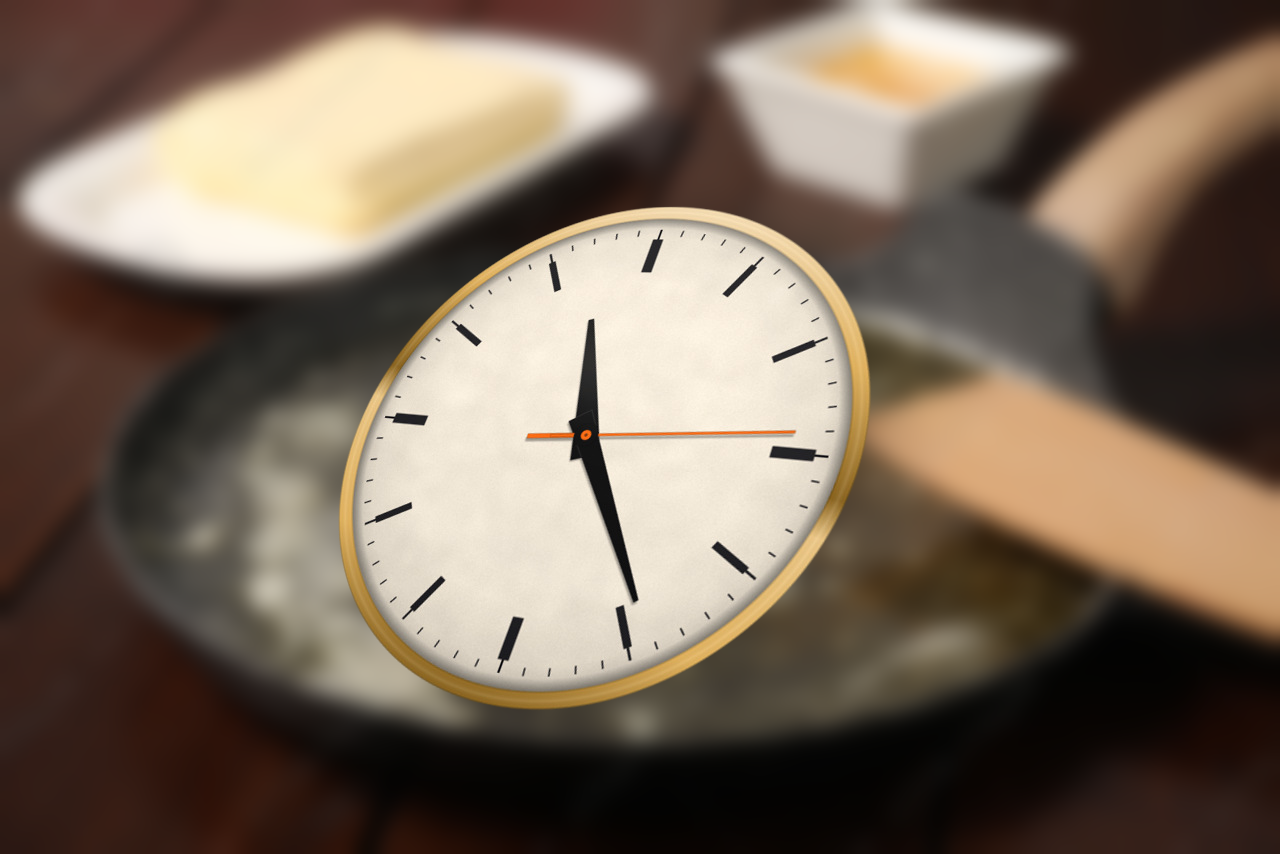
11:24:14
